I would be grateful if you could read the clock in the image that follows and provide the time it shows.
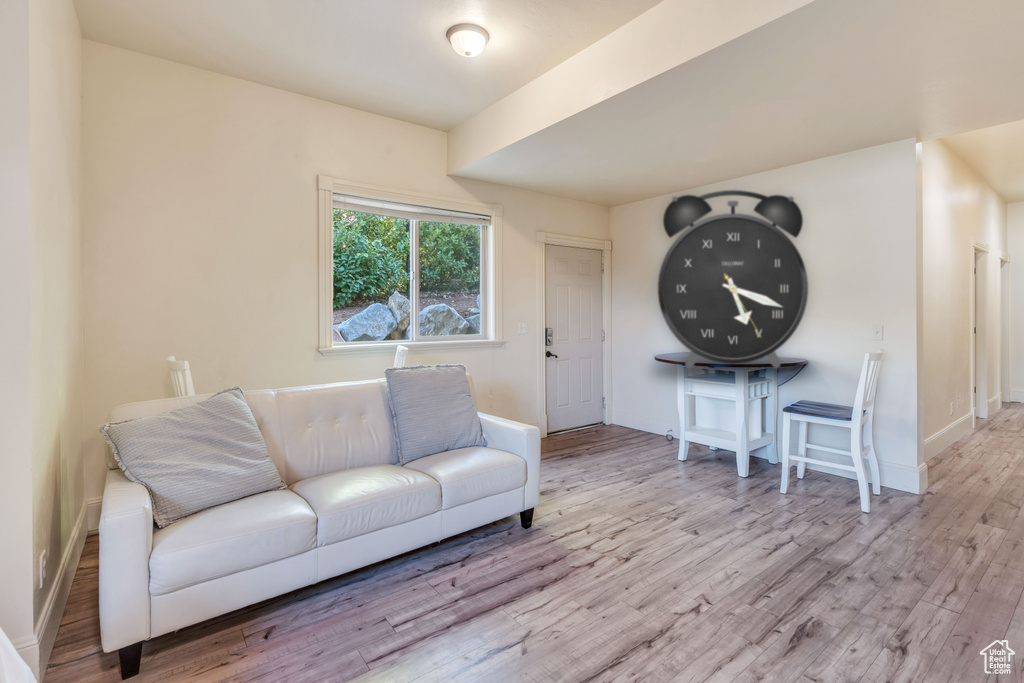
5:18:25
